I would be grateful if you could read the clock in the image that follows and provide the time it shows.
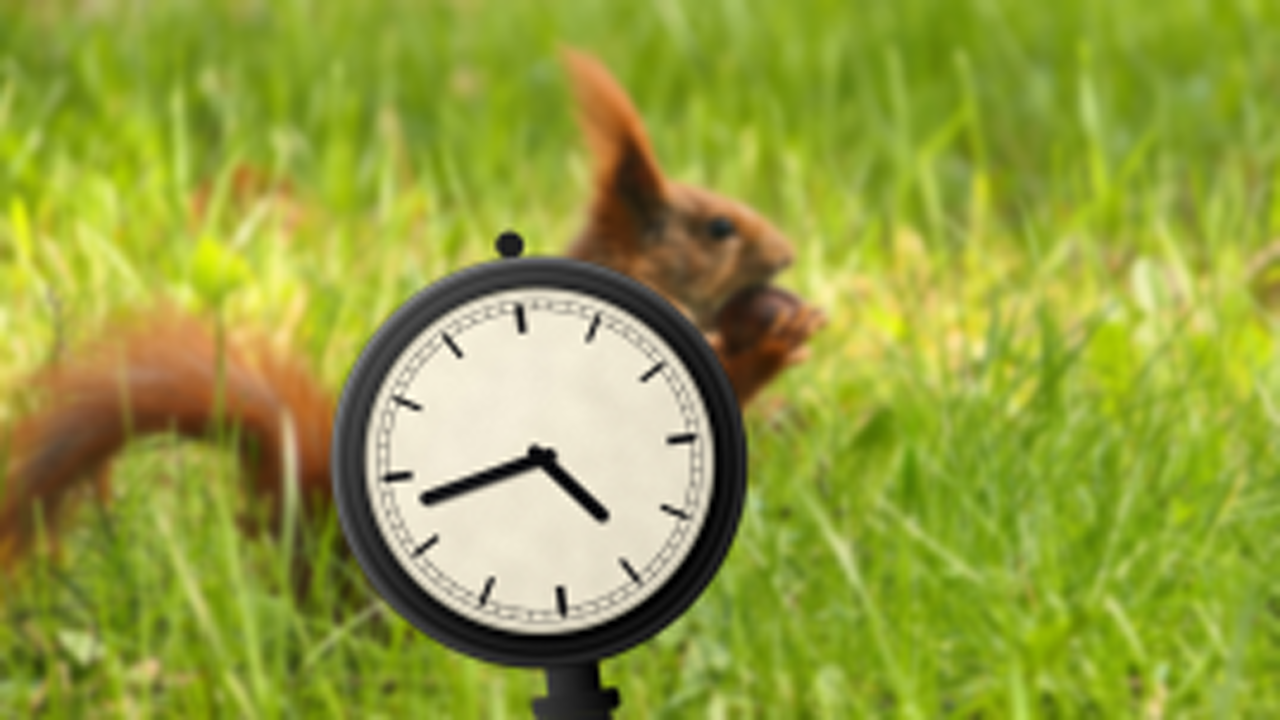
4:43
